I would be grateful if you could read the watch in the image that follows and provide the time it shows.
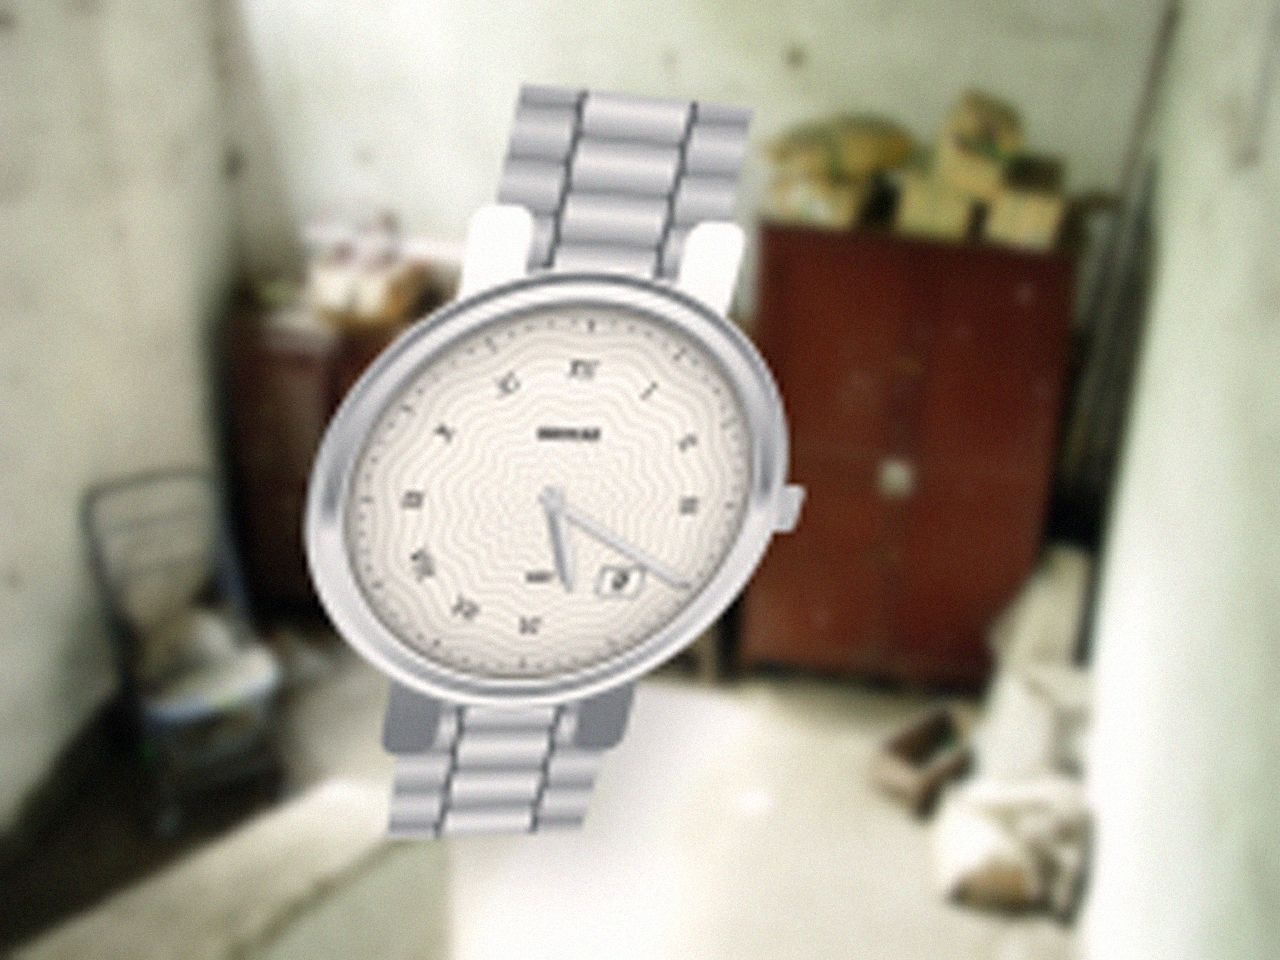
5:20
